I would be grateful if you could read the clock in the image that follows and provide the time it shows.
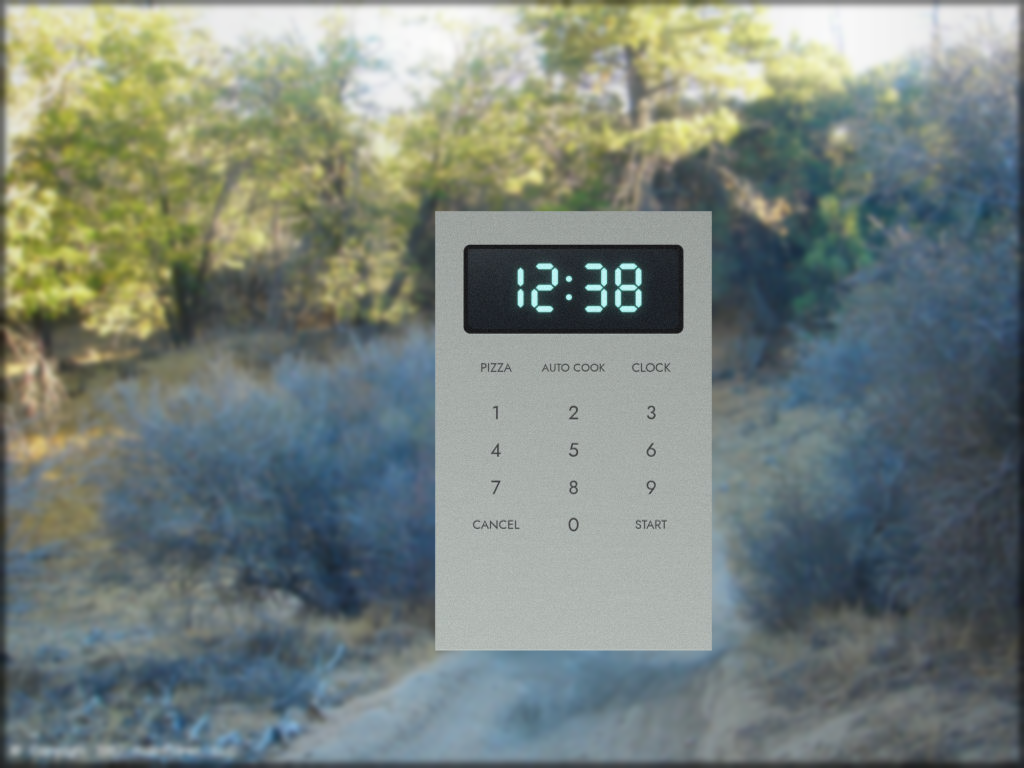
12:38
